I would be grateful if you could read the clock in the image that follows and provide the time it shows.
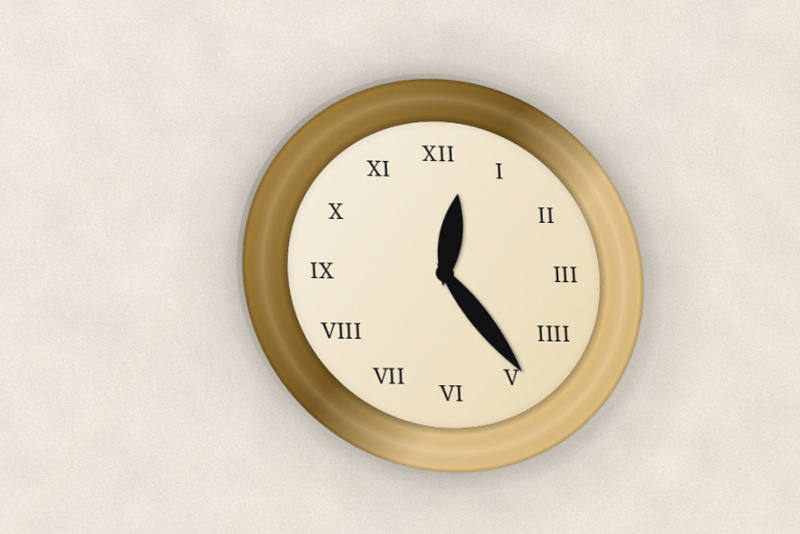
12:24
